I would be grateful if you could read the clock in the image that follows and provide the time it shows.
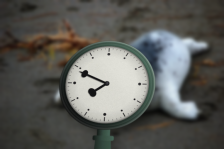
7:49
